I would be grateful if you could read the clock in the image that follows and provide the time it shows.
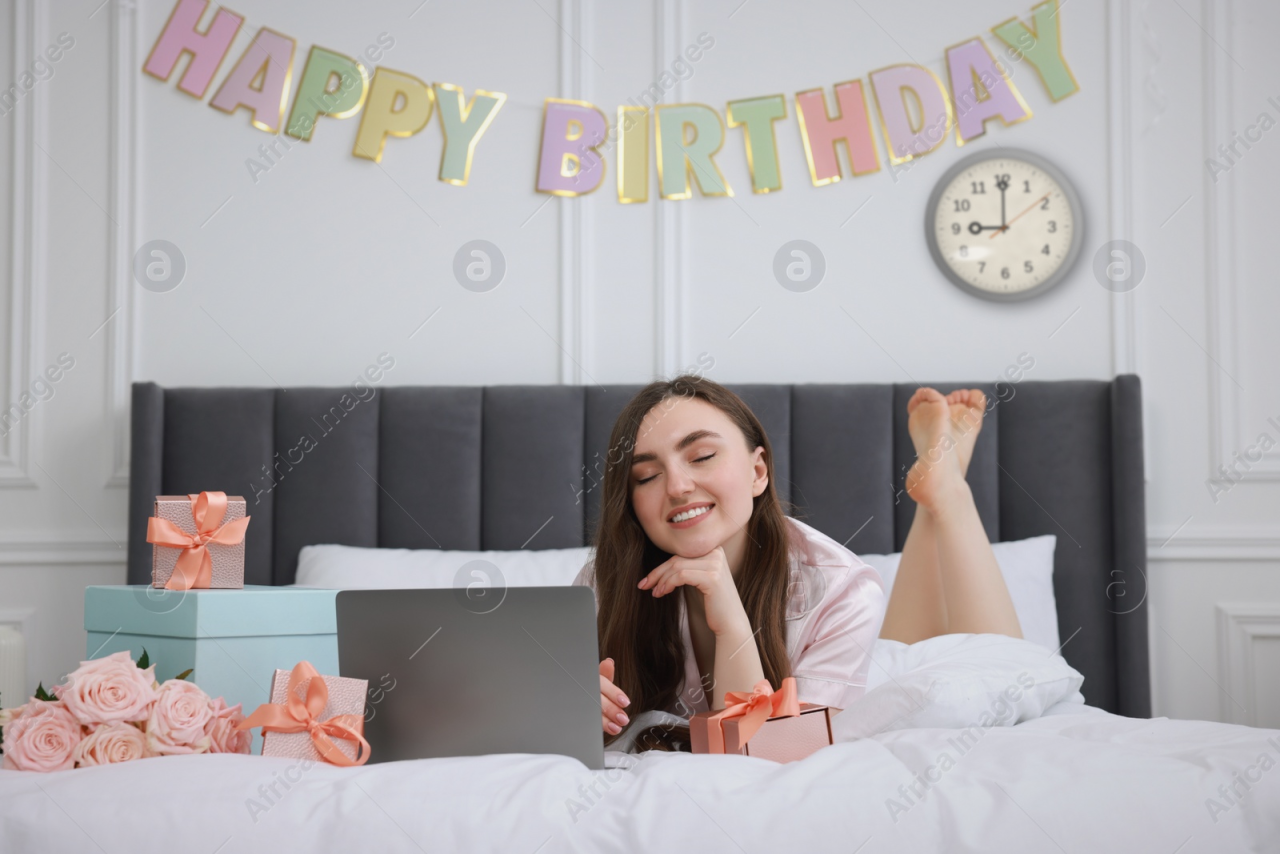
9:00:09
